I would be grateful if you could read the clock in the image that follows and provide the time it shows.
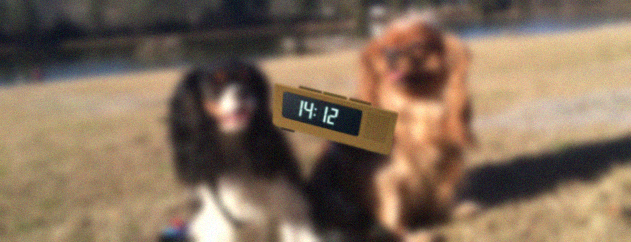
14:12
